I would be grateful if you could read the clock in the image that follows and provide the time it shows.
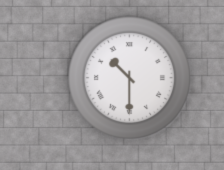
10:30
